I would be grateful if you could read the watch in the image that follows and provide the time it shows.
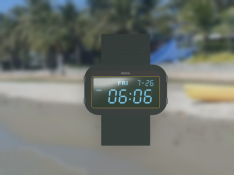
6:06
